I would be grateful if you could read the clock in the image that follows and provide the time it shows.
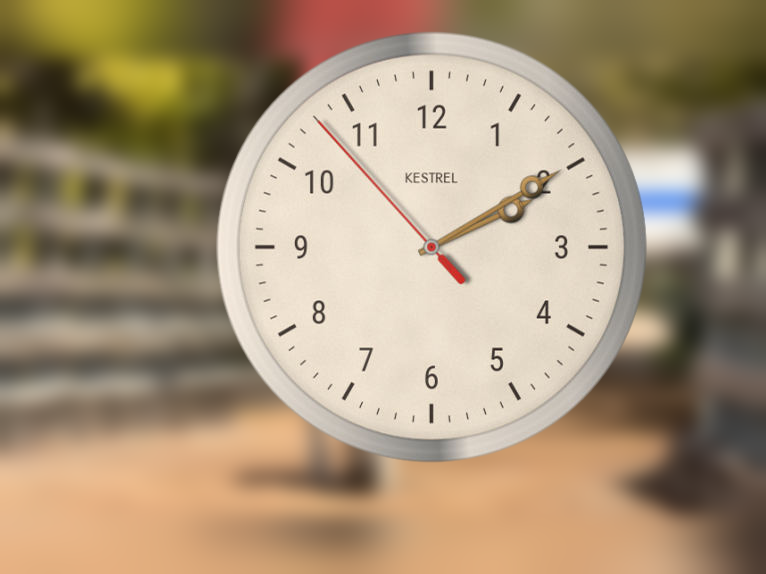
2:09:53
